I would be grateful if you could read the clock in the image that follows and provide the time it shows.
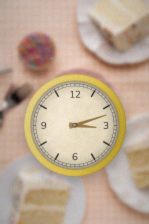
3:12
